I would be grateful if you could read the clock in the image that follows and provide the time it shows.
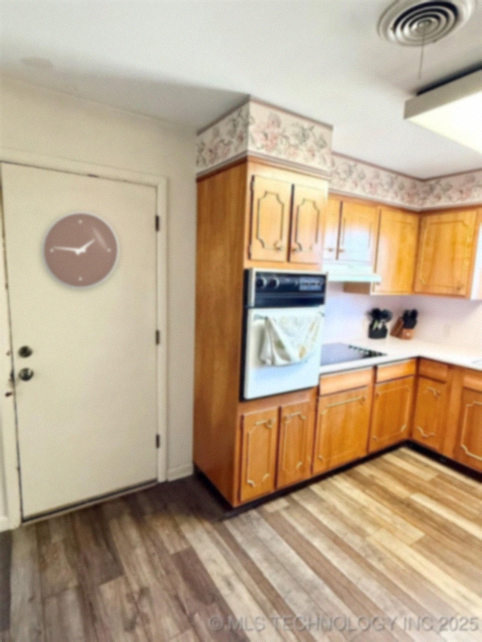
1:46
